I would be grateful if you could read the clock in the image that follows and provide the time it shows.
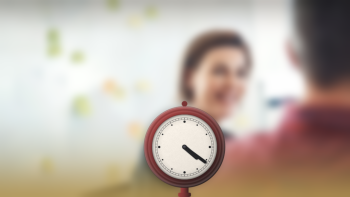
4:21
